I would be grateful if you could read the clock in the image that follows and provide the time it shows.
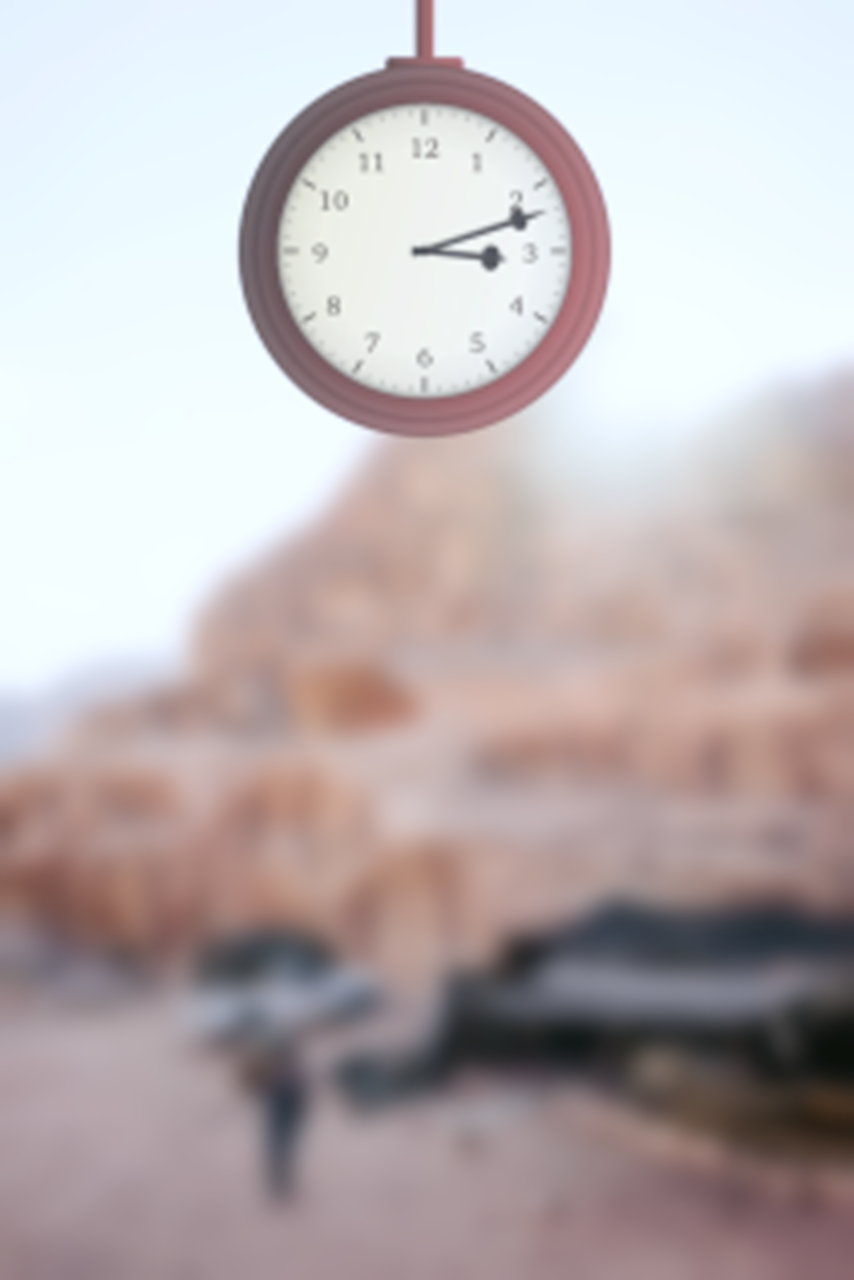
3:12
